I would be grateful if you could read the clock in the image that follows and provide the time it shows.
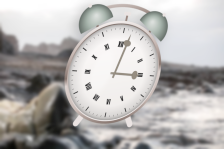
3:02
